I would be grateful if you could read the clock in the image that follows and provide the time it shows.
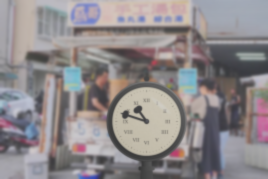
10:48
